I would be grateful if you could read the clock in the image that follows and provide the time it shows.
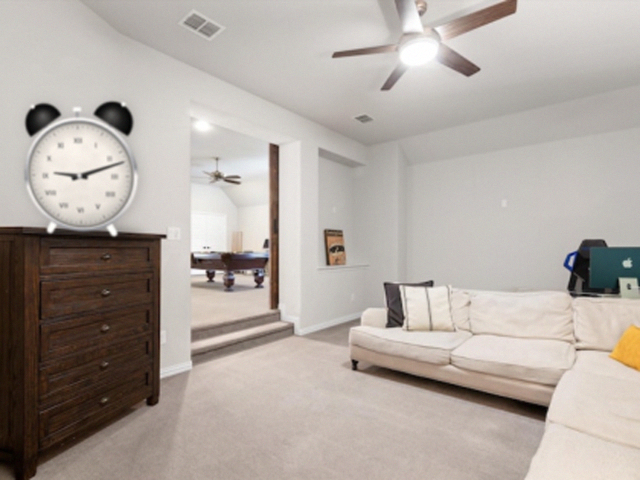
9:12
